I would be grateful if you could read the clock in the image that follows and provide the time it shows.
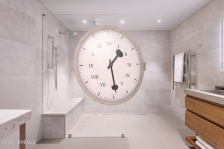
1:29
